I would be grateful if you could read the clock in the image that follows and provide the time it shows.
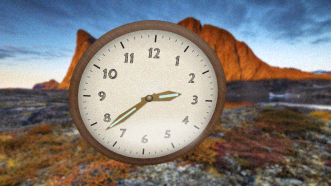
2:38
